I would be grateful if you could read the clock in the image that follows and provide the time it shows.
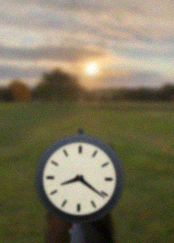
8:21
